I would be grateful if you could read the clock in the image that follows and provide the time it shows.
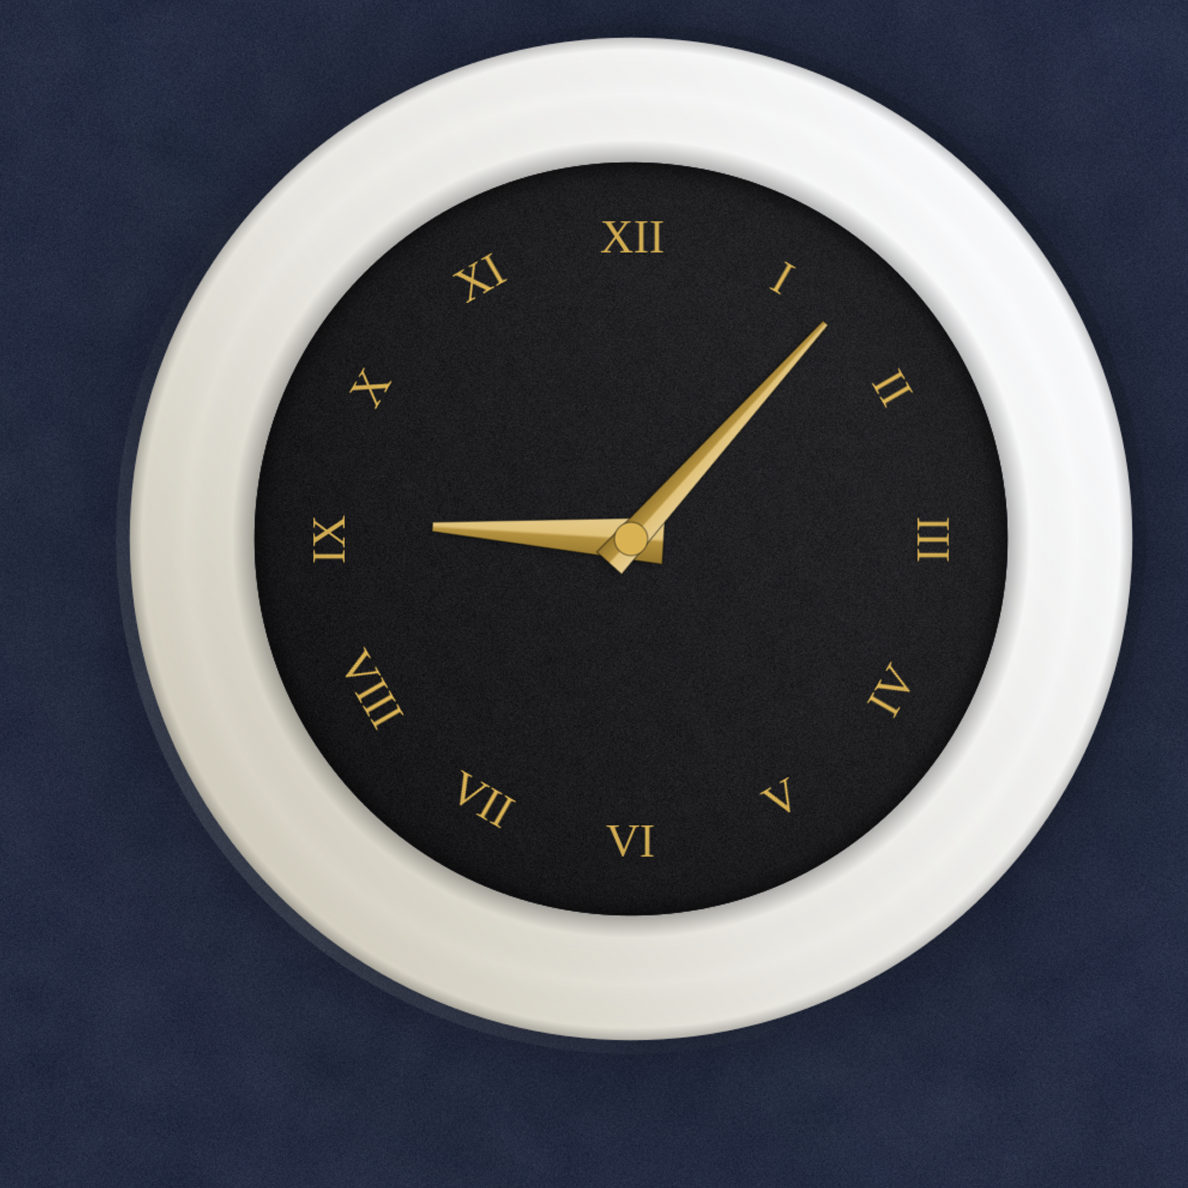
9:07
